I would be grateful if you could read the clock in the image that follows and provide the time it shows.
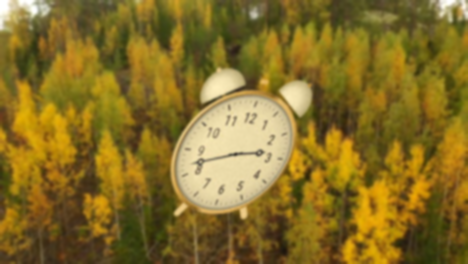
2:42
